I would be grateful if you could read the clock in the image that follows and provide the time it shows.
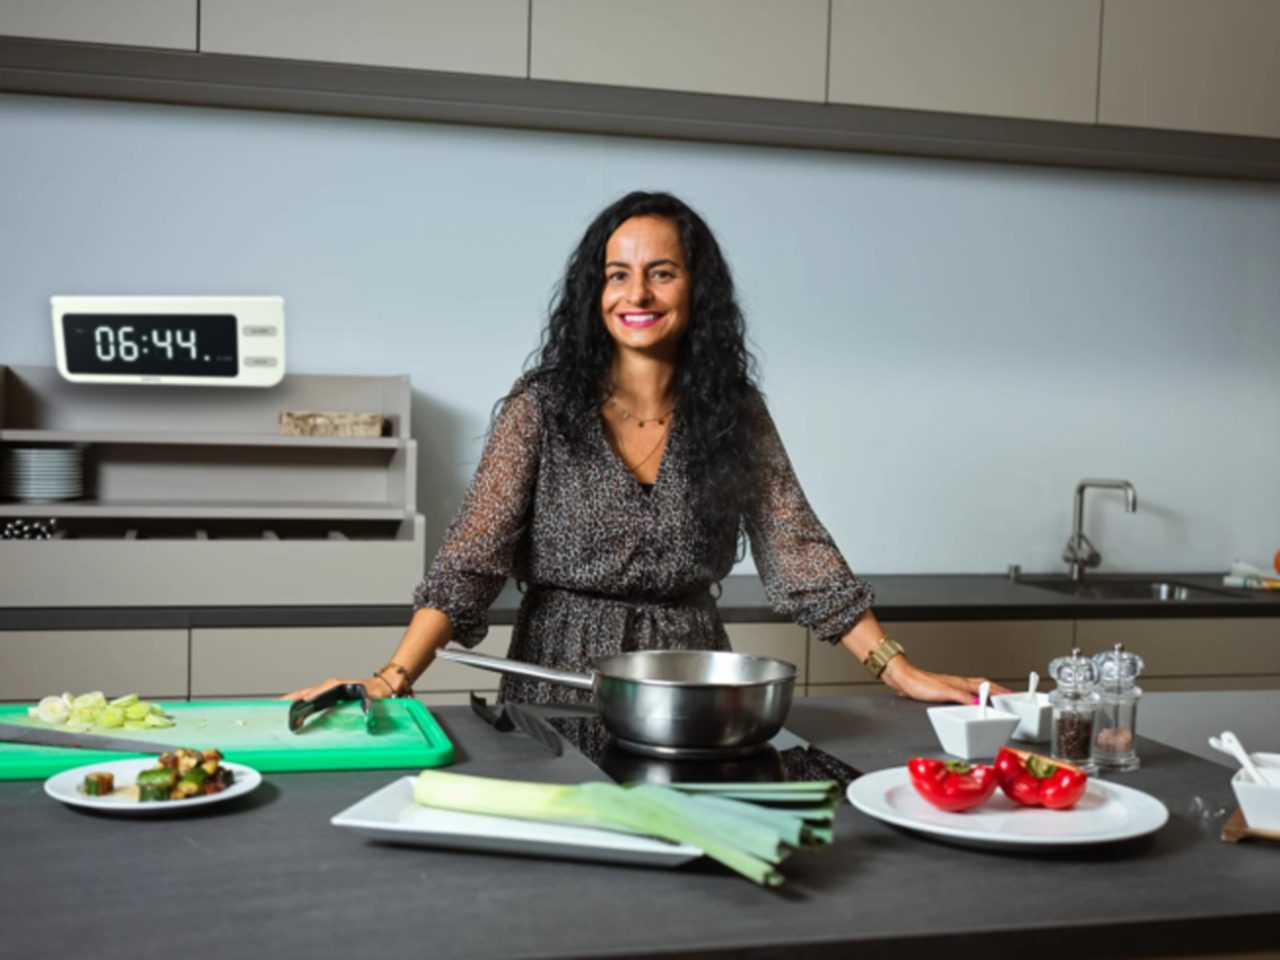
6:44
